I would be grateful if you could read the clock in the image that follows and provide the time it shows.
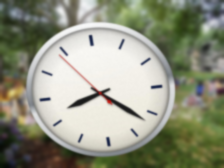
8:21:54
